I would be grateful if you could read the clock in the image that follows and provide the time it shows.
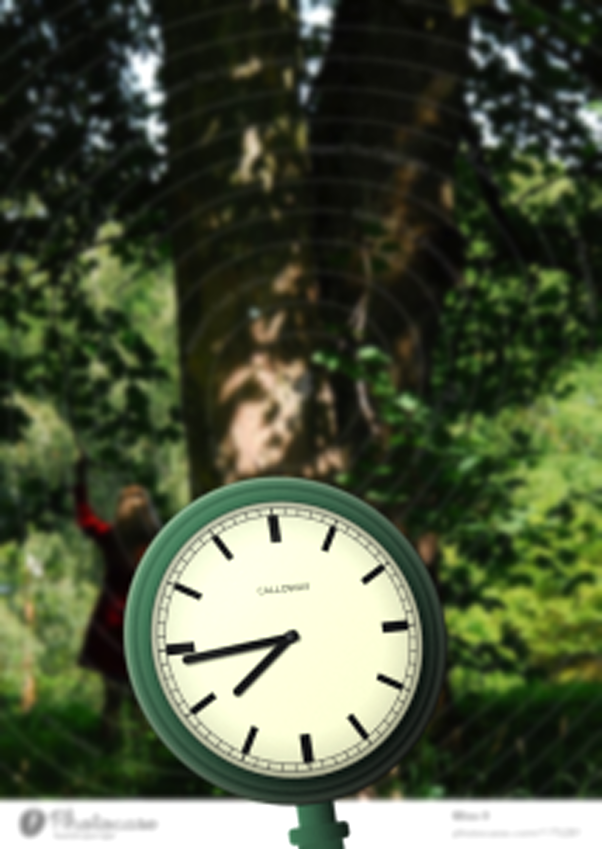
7:44
